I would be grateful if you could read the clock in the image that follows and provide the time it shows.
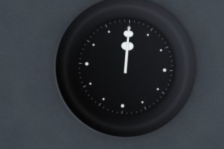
12:00
